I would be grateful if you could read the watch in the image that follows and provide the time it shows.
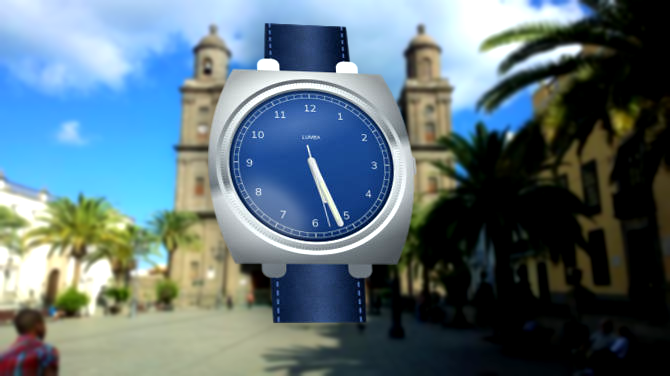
5:26:28
